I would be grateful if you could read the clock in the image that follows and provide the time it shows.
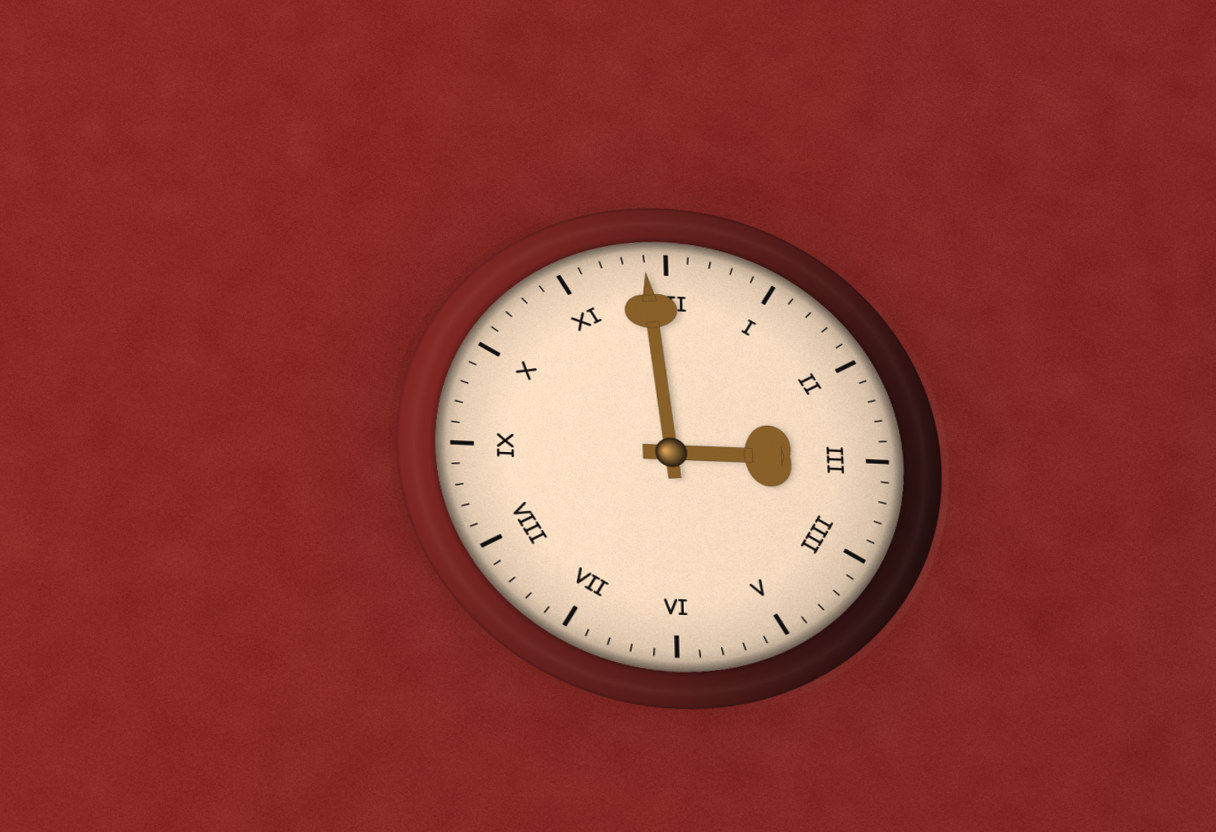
2:59
